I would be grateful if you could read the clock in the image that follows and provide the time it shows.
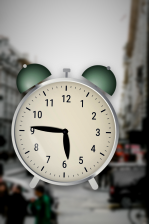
5:46
